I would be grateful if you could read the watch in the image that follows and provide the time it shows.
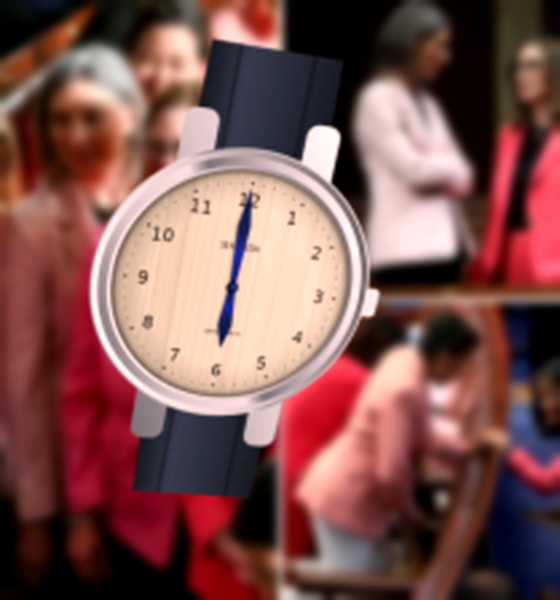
6:00
